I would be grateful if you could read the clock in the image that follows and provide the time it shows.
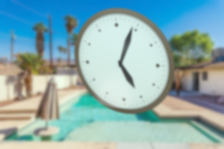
5:04
